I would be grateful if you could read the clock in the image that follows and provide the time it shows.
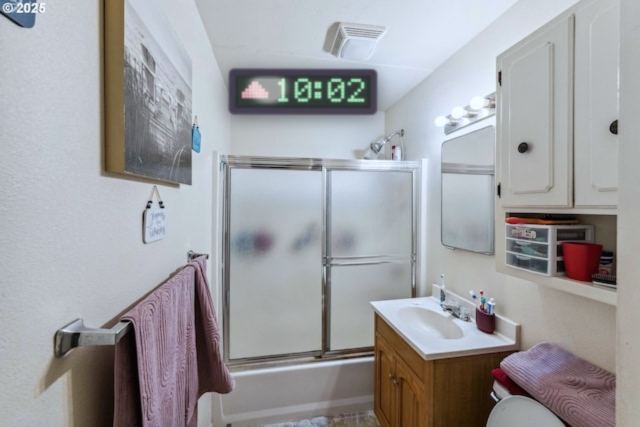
10:02
